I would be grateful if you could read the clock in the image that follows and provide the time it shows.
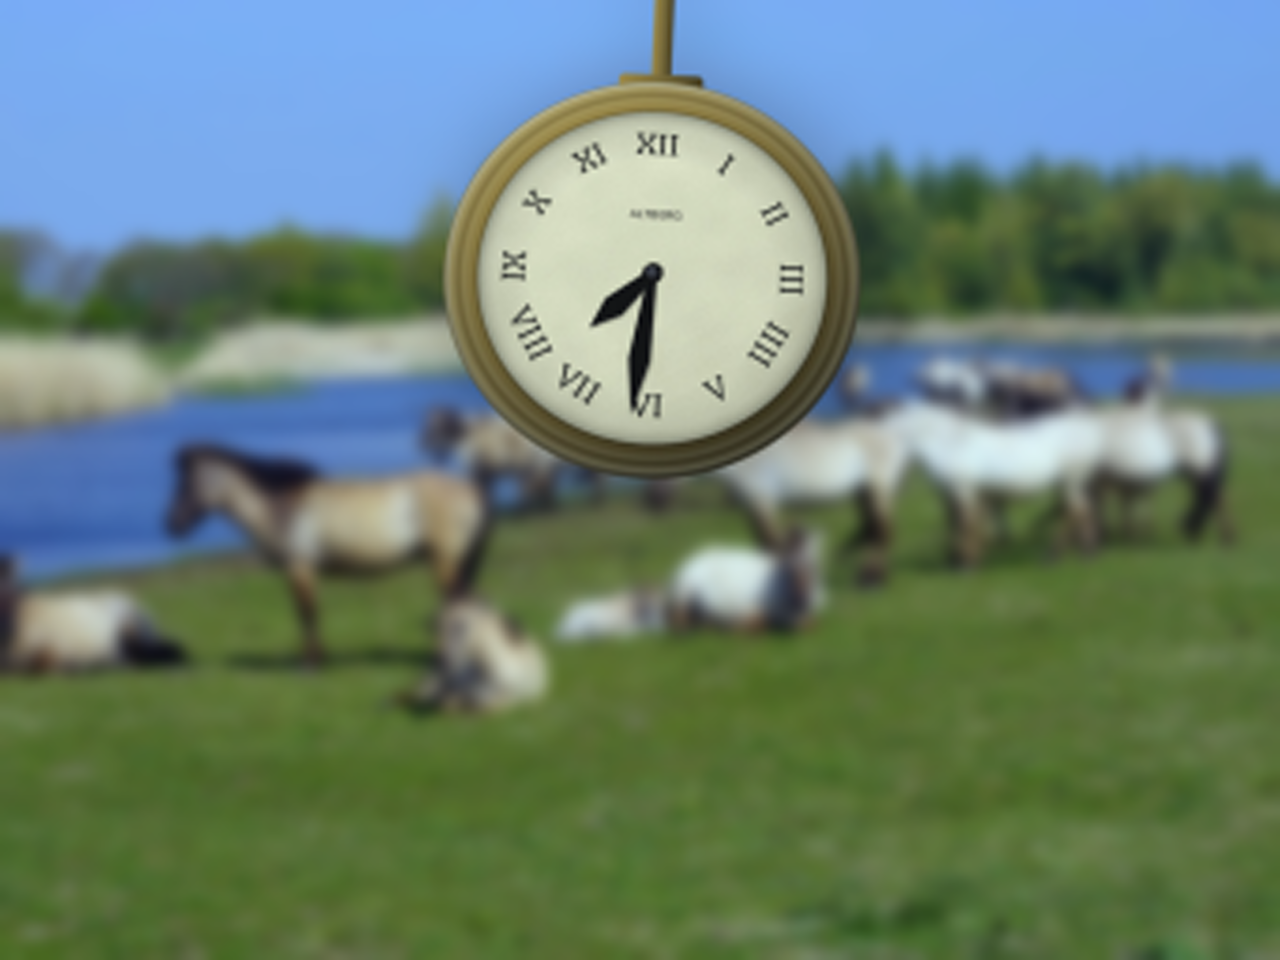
7:31
